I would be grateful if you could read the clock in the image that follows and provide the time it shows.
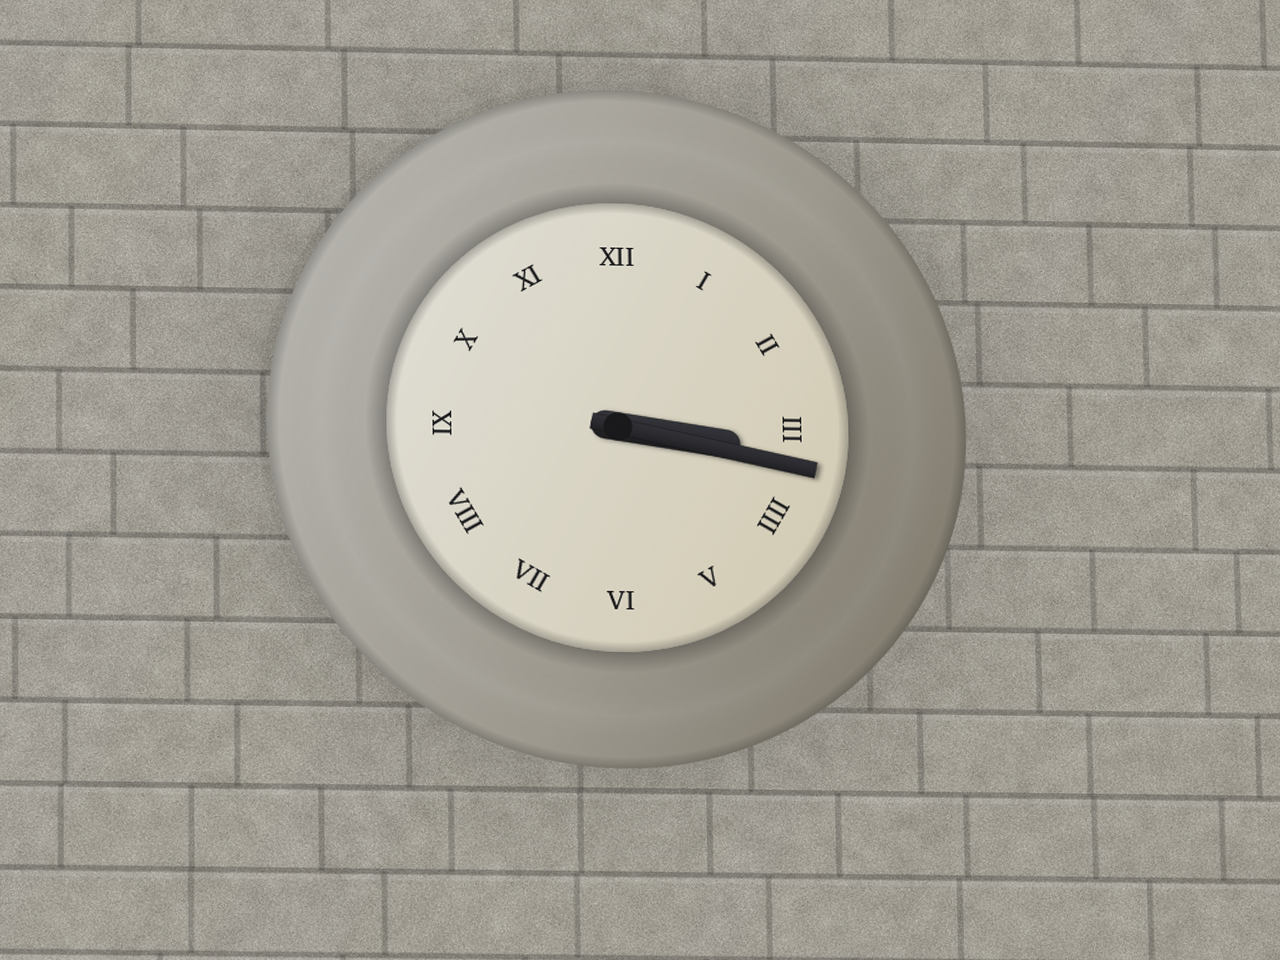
3:17
